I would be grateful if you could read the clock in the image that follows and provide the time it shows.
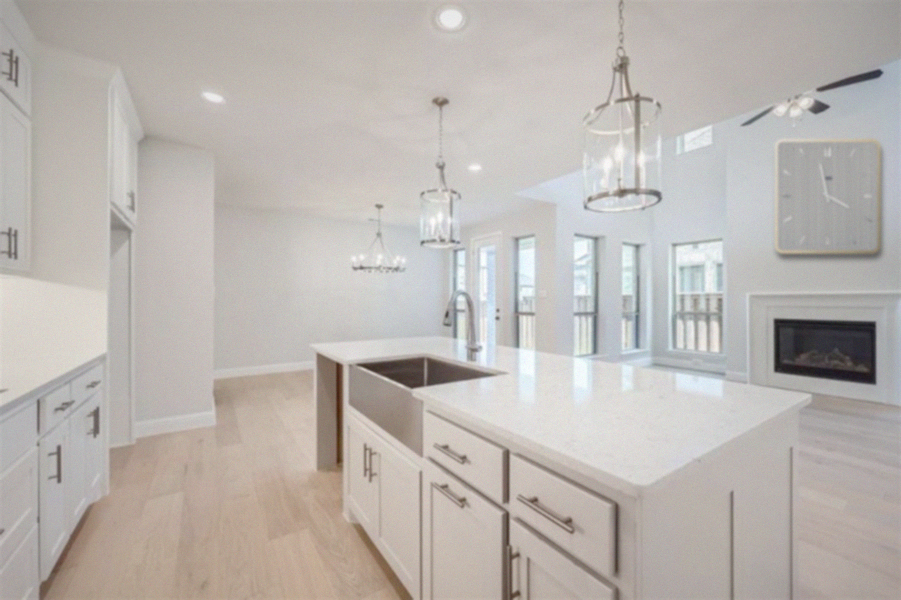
3:58
